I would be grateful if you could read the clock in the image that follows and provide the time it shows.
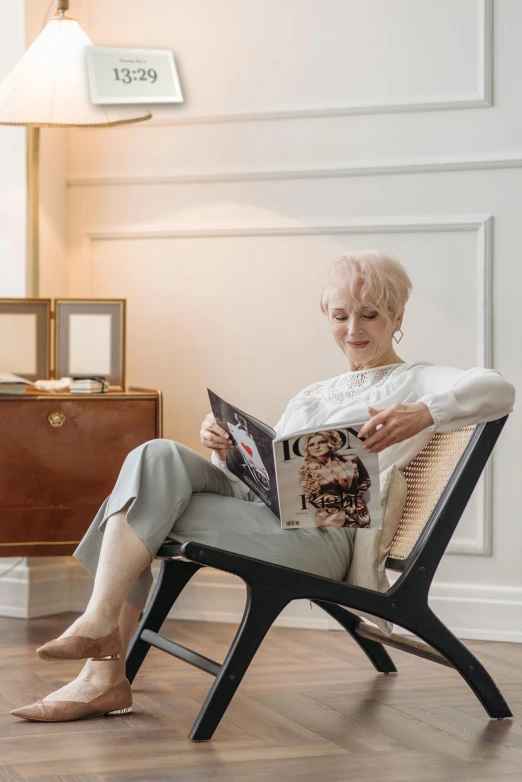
13:29
